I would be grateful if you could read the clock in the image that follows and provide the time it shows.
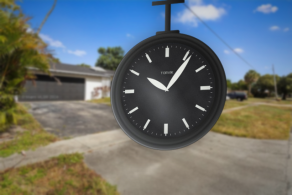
10:06
